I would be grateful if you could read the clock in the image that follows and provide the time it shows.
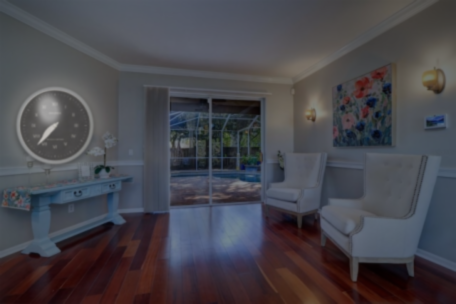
7:37
